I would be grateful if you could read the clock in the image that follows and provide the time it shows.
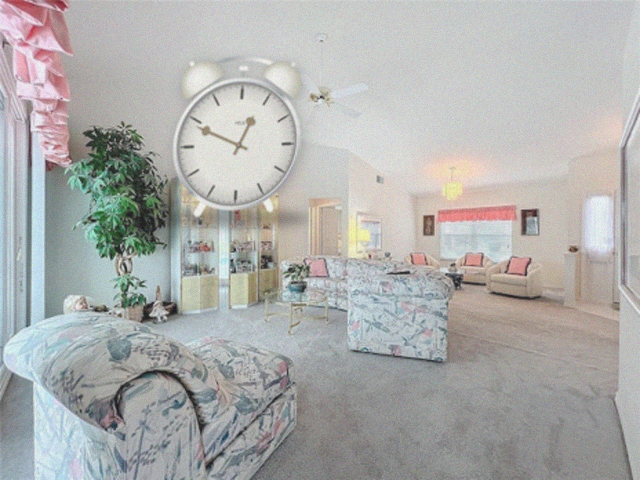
12:49
